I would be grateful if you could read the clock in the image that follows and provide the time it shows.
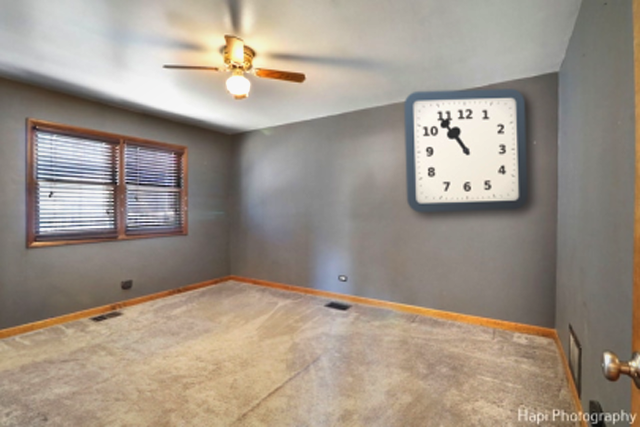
10:54
